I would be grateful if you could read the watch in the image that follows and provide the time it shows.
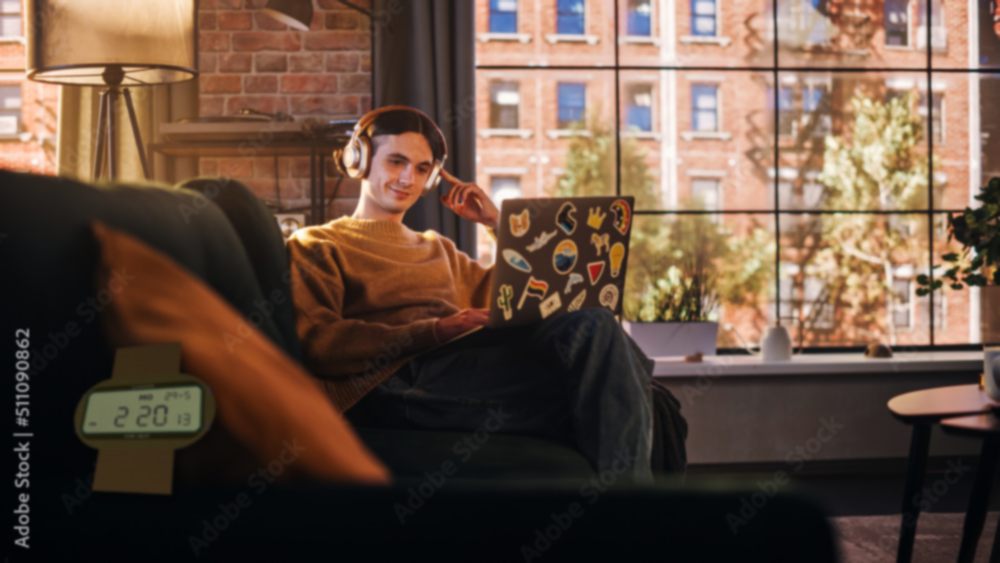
2:20
